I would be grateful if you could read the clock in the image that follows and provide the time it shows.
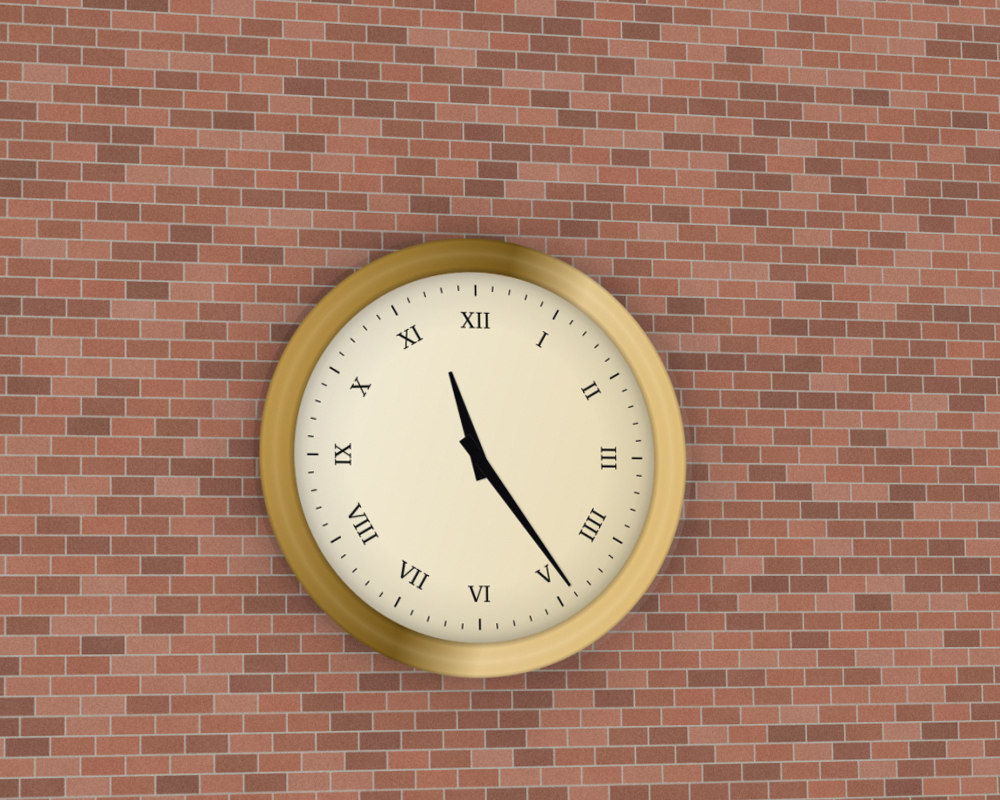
11:24
